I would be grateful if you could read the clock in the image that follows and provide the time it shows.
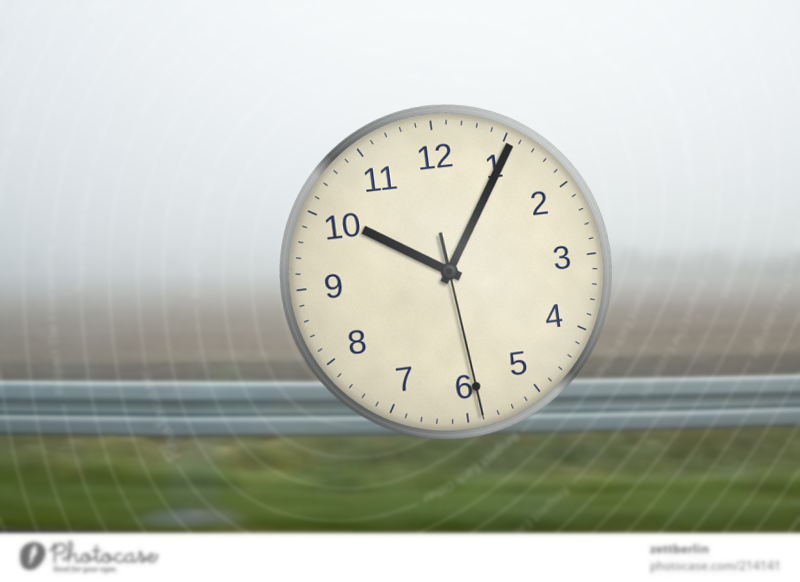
10:05:29
